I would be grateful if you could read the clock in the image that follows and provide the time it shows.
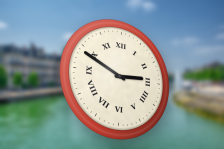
2:49
